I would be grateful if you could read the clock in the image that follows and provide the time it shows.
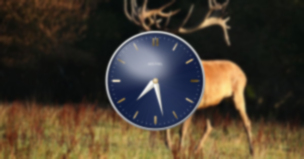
7:28
